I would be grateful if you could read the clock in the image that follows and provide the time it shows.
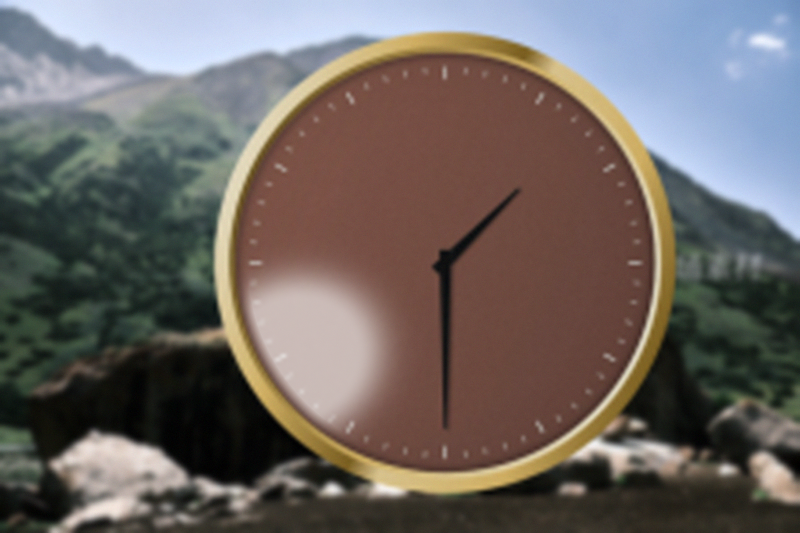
1:30
